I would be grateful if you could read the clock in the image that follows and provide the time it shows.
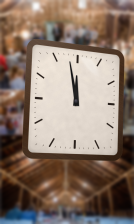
11:58
